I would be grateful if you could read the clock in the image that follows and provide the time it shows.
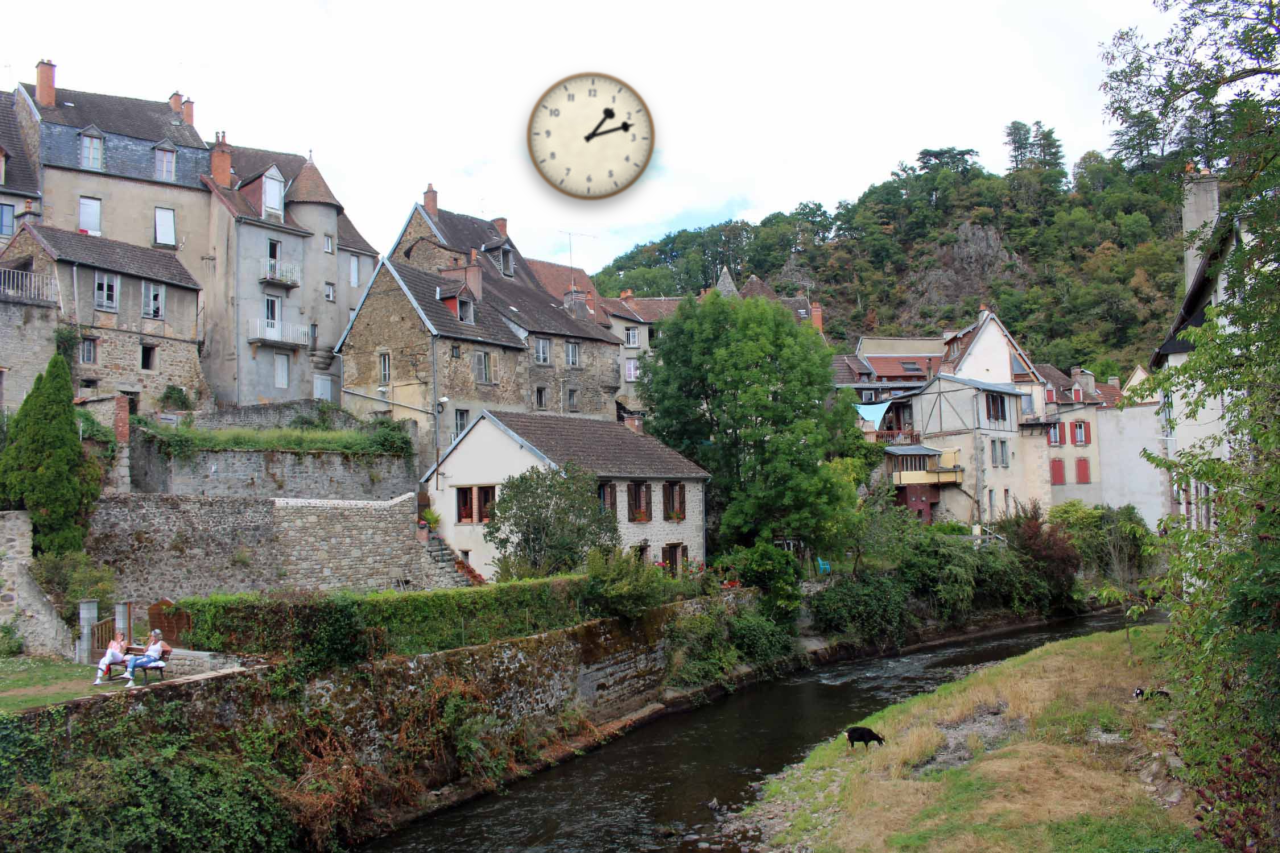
1:12
